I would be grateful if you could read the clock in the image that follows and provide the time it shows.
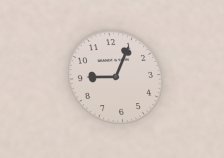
9:05
